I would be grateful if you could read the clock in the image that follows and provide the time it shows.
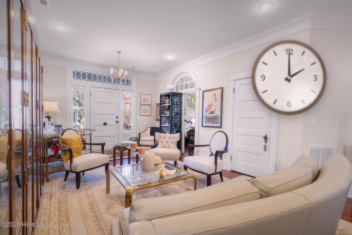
2:00
